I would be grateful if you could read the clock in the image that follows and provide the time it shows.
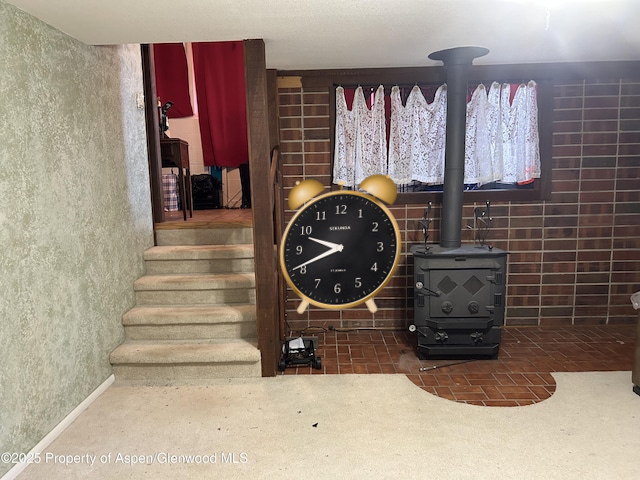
9:41
